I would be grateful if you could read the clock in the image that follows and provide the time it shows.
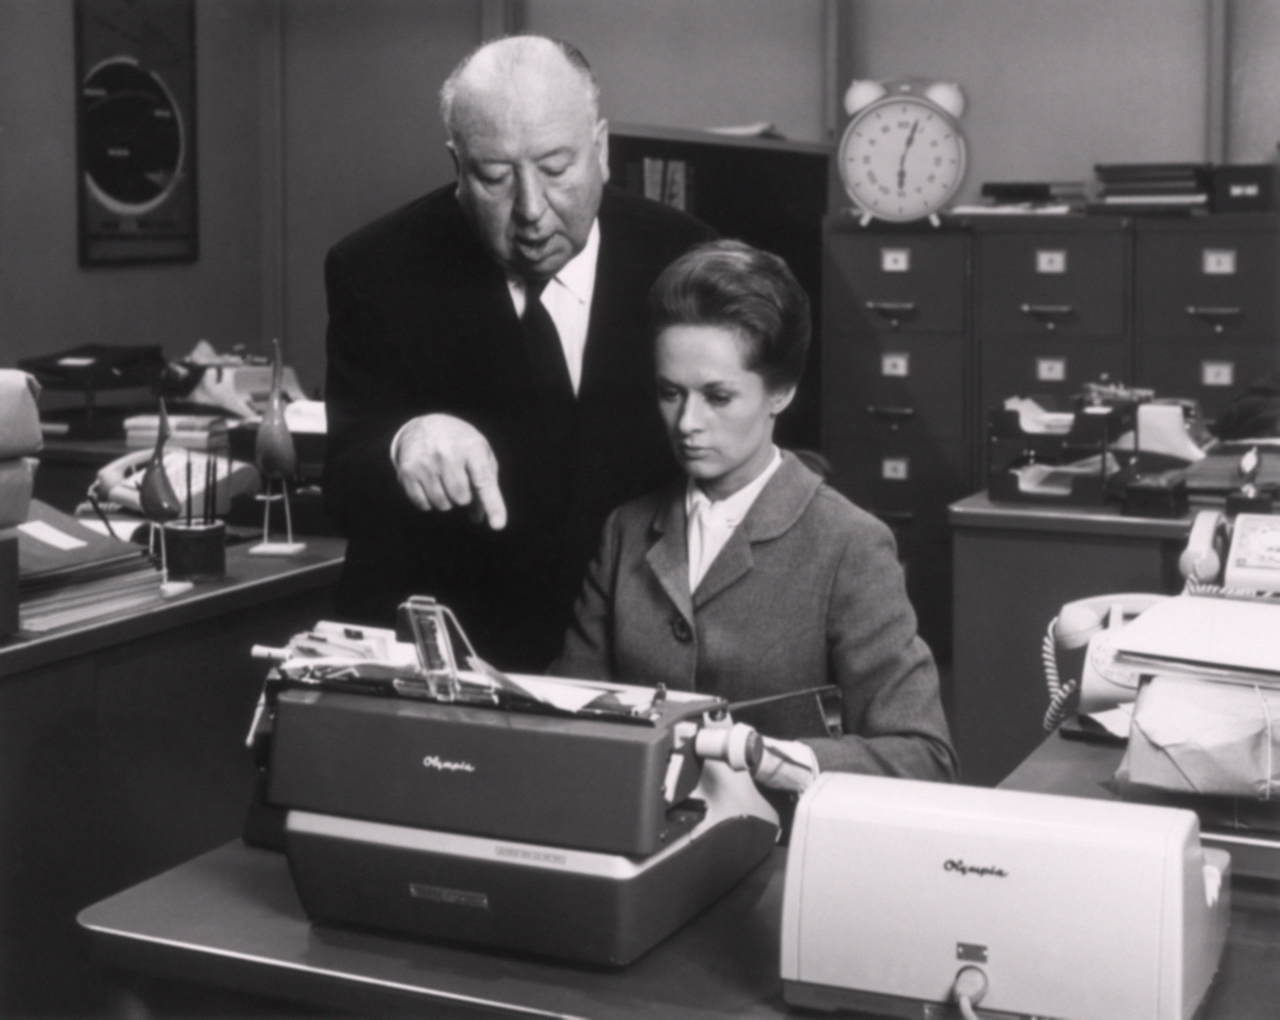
6:03
